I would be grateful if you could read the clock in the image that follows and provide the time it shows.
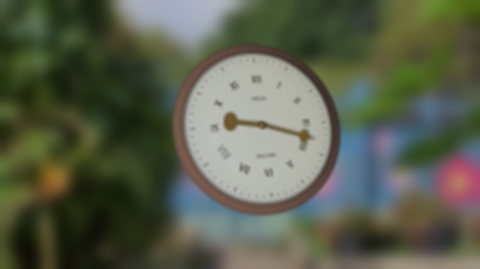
9:18
